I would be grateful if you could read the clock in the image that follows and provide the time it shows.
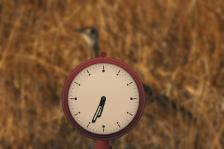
6:34
